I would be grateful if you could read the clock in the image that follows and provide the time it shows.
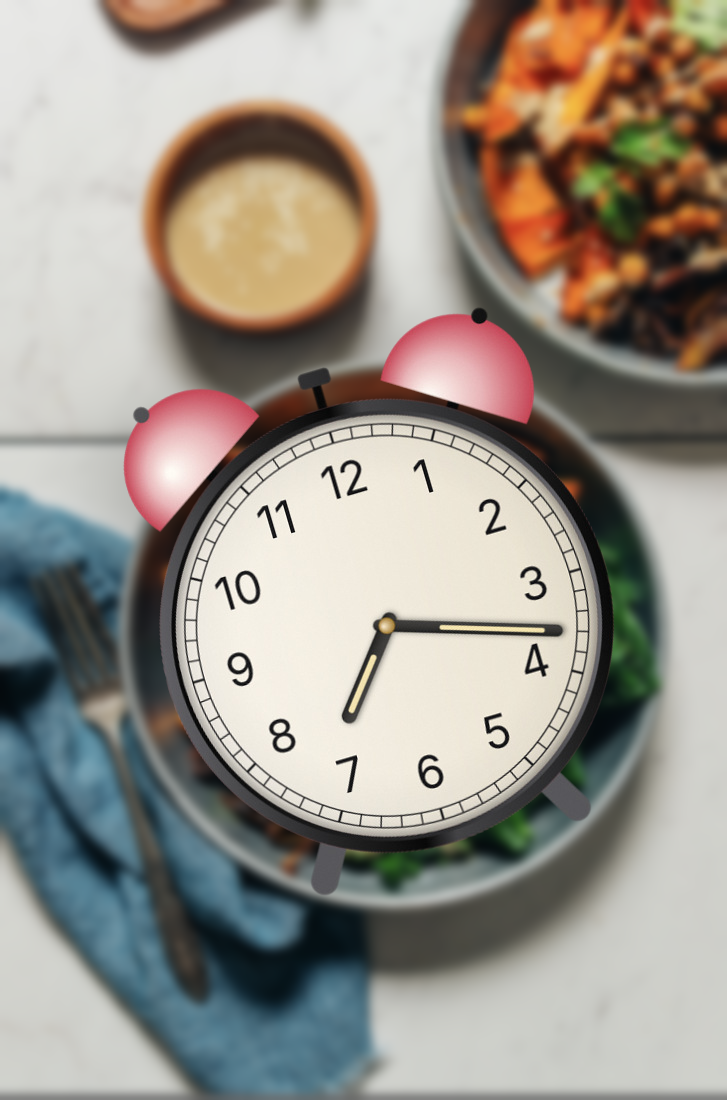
7:18
